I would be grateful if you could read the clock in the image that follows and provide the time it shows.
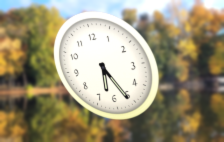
6:26
